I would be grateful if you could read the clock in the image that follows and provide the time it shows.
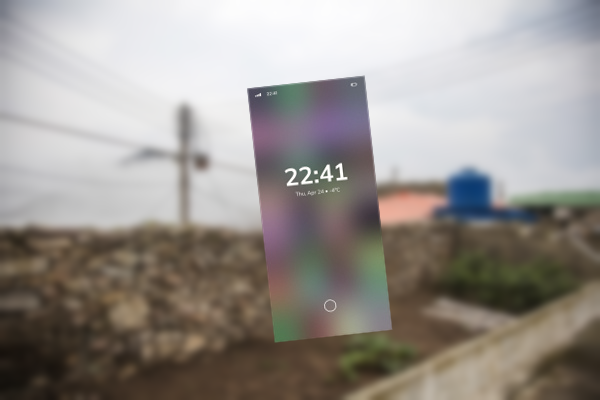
22:41
